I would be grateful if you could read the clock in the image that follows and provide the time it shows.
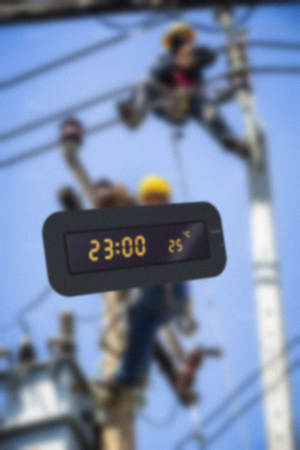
23:00
